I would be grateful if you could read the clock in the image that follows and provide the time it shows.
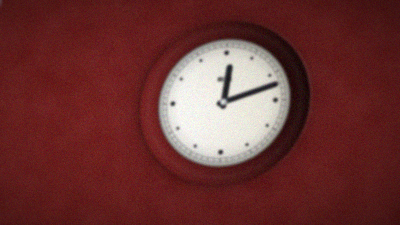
12:12
